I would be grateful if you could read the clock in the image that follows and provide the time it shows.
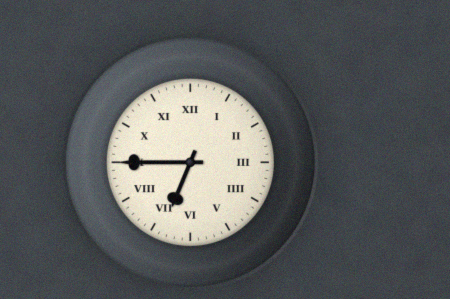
6:45
